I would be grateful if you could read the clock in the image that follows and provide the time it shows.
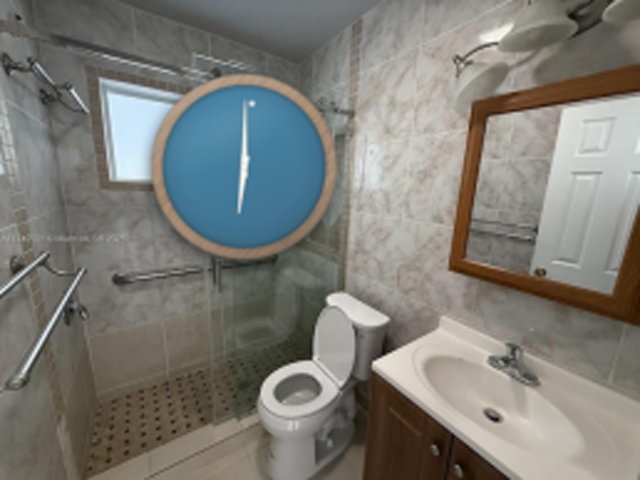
5:59
